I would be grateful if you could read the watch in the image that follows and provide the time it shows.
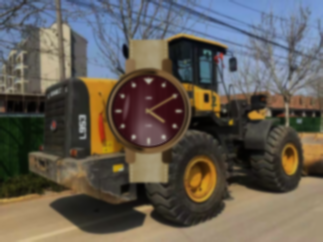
4:10
